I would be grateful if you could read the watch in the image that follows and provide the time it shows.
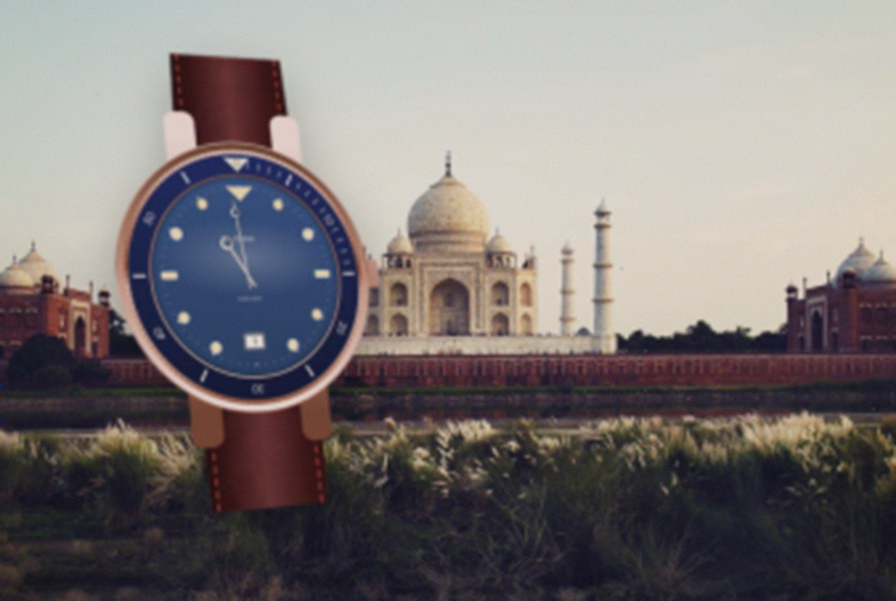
10:59
